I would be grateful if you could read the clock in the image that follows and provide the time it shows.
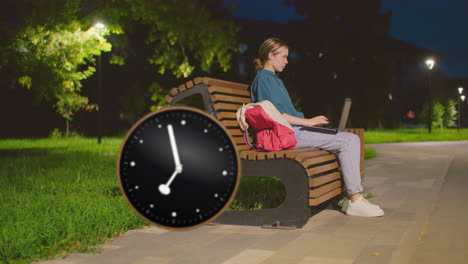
6:57
